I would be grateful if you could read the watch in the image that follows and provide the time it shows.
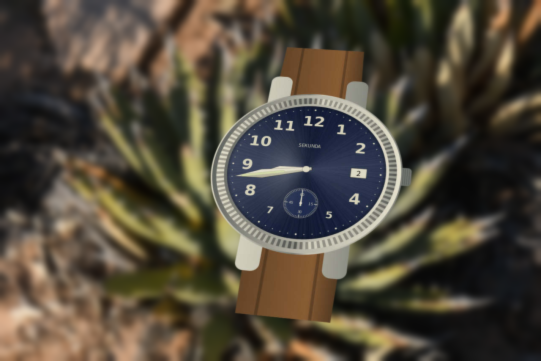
8:43
